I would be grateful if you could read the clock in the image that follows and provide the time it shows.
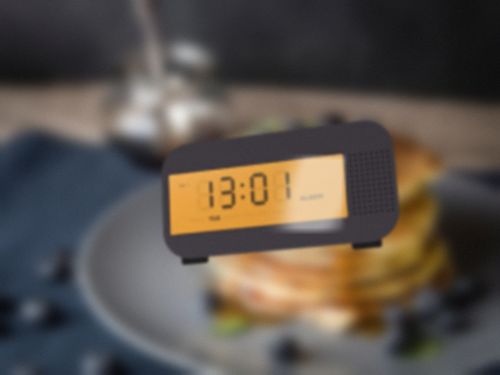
13:01
